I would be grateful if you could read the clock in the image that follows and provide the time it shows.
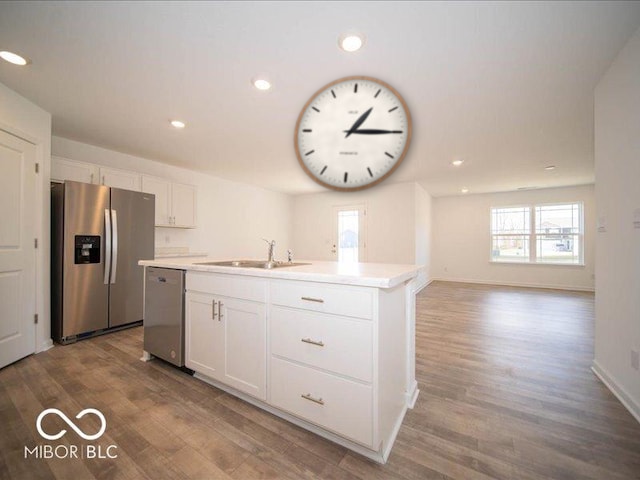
1:15
